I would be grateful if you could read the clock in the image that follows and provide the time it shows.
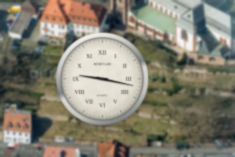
9:17
